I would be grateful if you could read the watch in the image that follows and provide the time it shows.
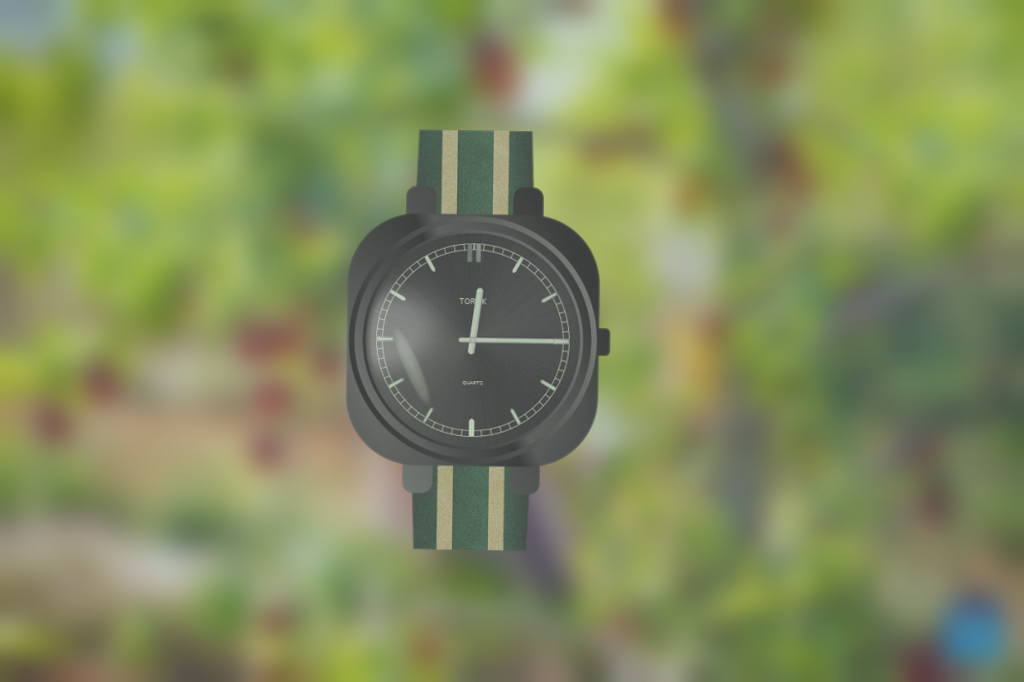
12:15
